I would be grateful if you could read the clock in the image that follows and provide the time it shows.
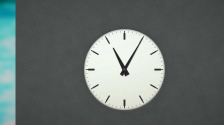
11:05
